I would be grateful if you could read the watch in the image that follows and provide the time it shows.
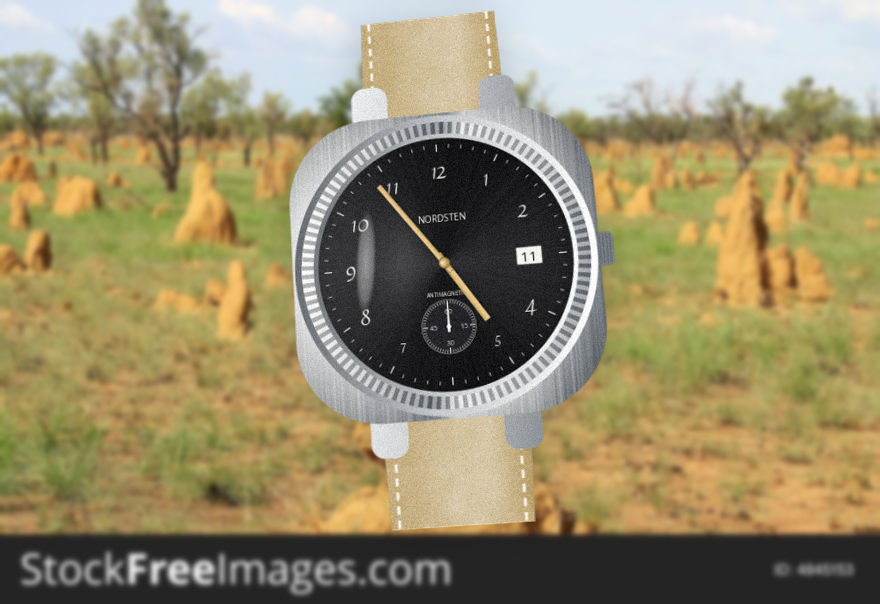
4:54
